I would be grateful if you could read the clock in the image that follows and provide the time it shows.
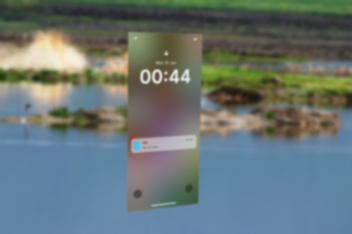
0:44
